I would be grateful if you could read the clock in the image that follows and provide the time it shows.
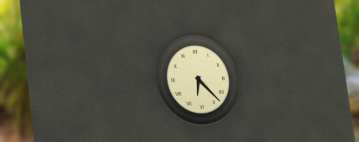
6:23
